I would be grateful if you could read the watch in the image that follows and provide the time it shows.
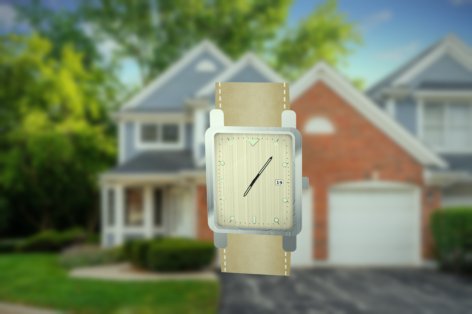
7:06
